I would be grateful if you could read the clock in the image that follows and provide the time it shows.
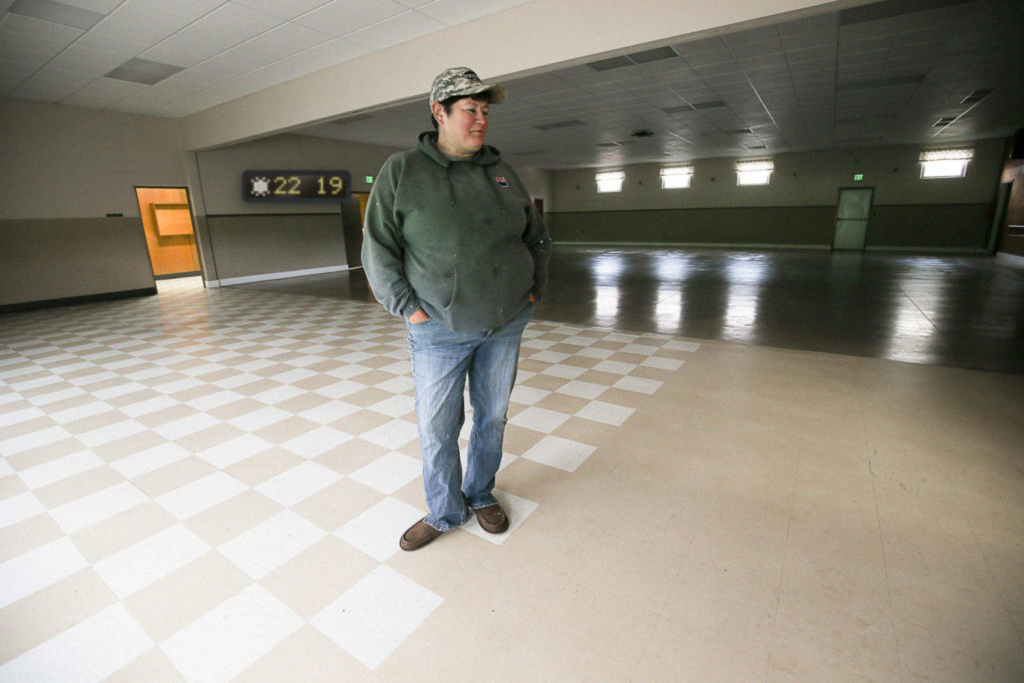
22:19
